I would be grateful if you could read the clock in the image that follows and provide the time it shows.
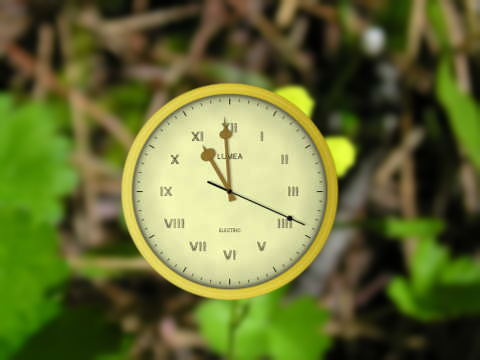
10:59:19
